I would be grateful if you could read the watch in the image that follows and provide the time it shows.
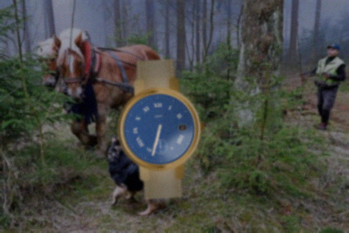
6:33
